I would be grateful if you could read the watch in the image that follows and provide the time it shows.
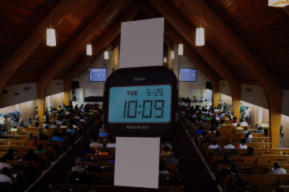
10:09
